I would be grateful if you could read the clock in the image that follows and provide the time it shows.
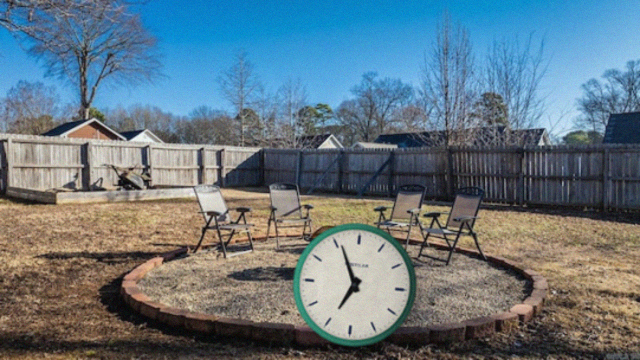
6:56
